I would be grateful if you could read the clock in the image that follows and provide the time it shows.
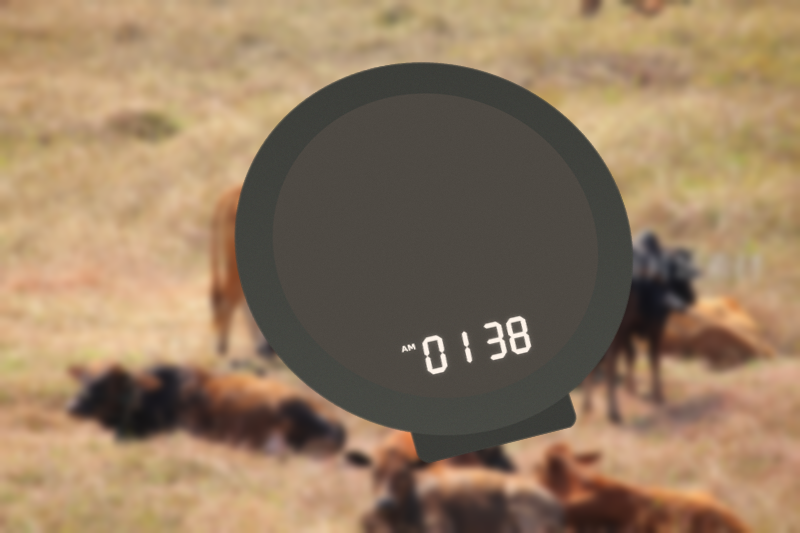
1:38
